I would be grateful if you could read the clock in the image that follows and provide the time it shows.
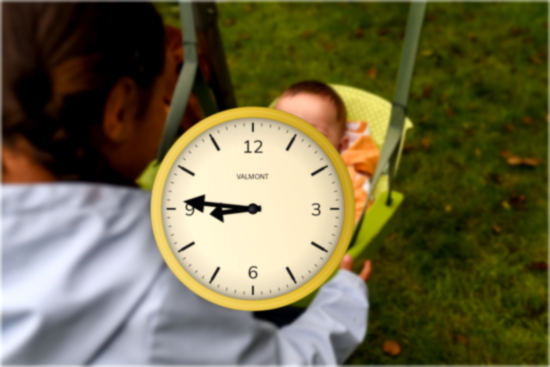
8:46
